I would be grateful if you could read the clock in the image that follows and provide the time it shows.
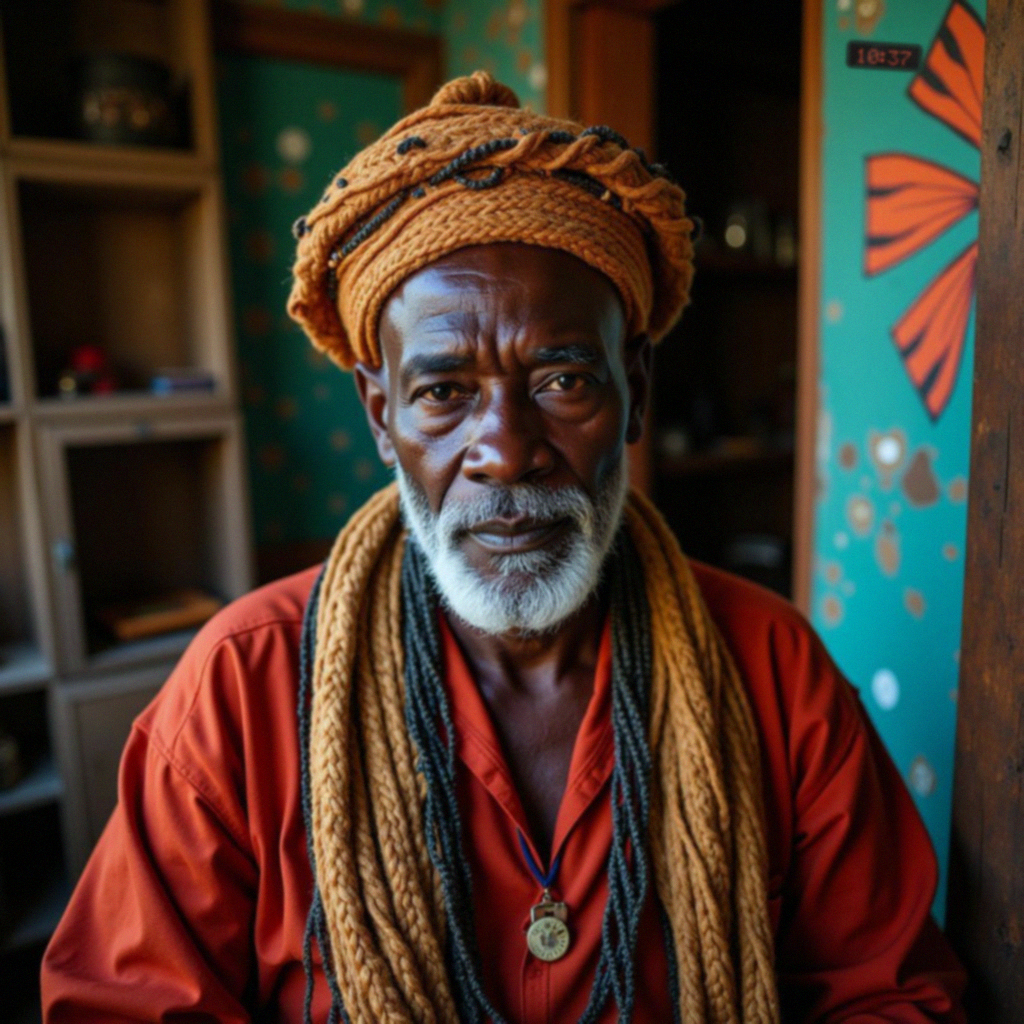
10:37
